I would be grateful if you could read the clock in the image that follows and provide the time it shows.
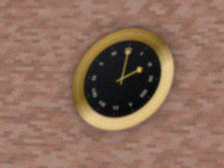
2:00
